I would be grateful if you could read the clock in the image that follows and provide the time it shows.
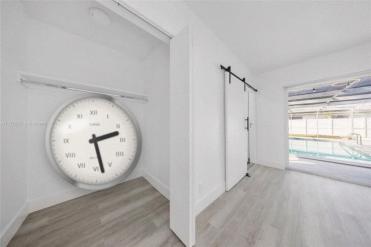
2:28
